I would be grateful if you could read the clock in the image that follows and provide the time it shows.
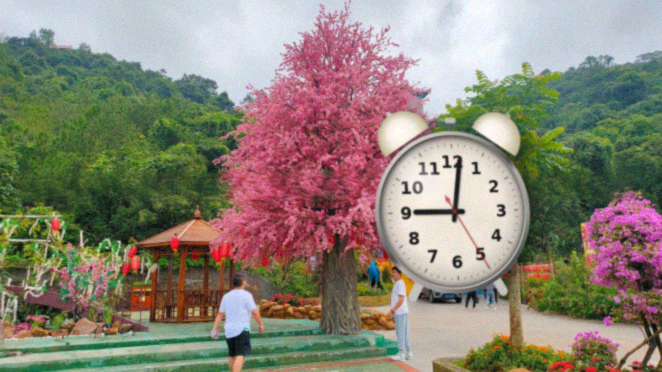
9:01:25
